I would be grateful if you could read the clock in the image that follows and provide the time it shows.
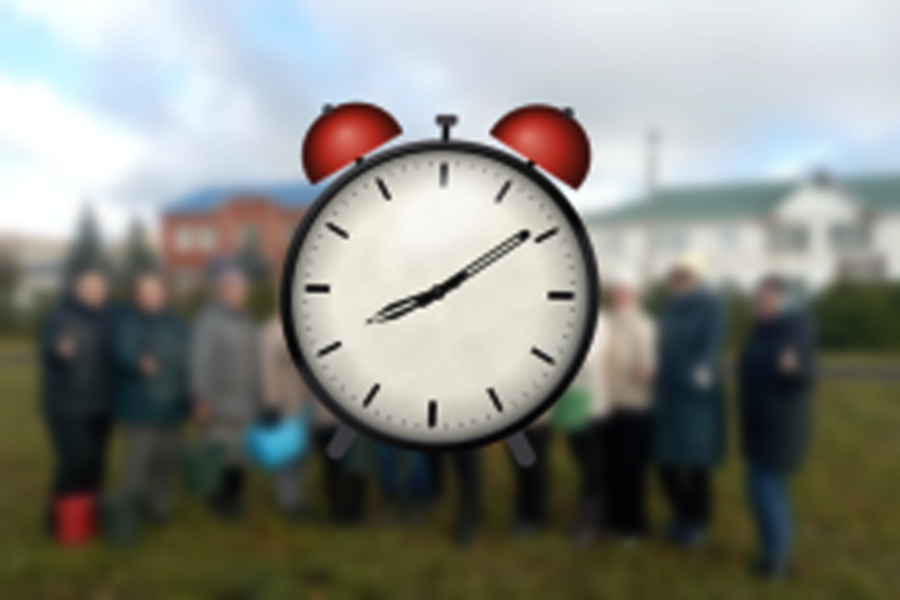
8:09
